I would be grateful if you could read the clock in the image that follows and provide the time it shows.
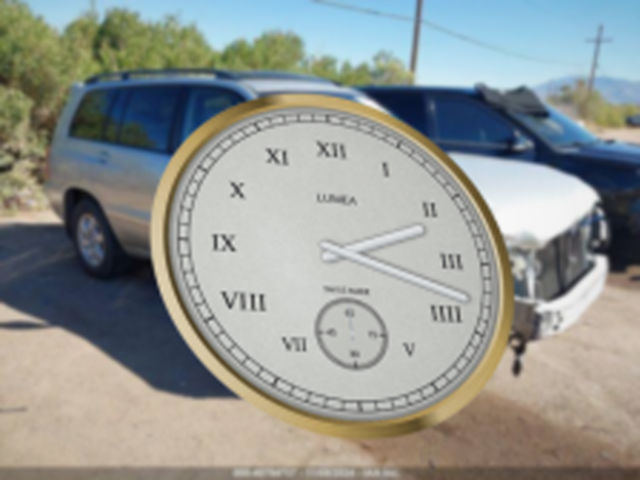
2:18
